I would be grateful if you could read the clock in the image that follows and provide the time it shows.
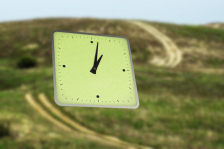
1:02
